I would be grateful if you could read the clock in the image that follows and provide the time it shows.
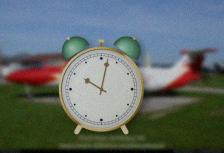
10:02
